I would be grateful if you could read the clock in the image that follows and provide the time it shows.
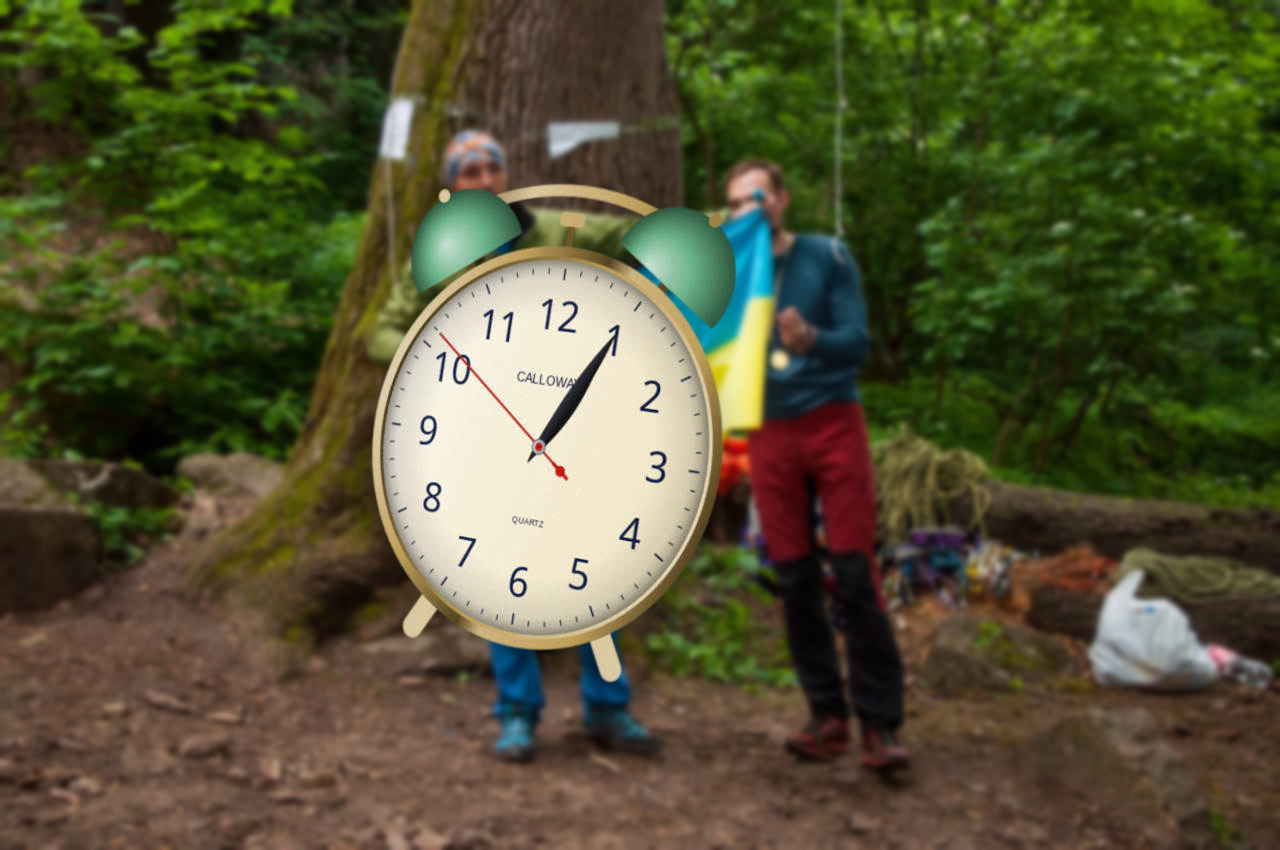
1:04:51
